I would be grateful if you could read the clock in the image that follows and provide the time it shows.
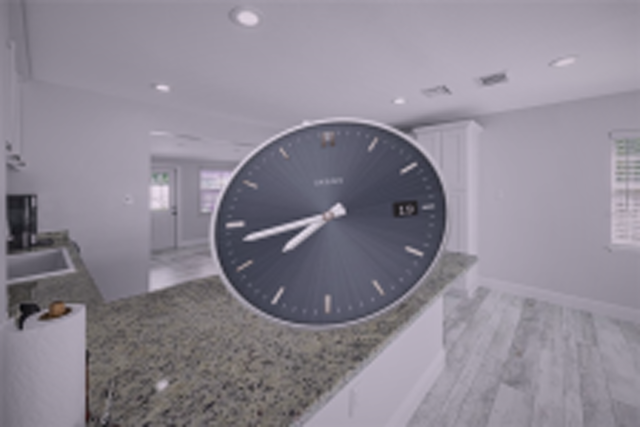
7:43
